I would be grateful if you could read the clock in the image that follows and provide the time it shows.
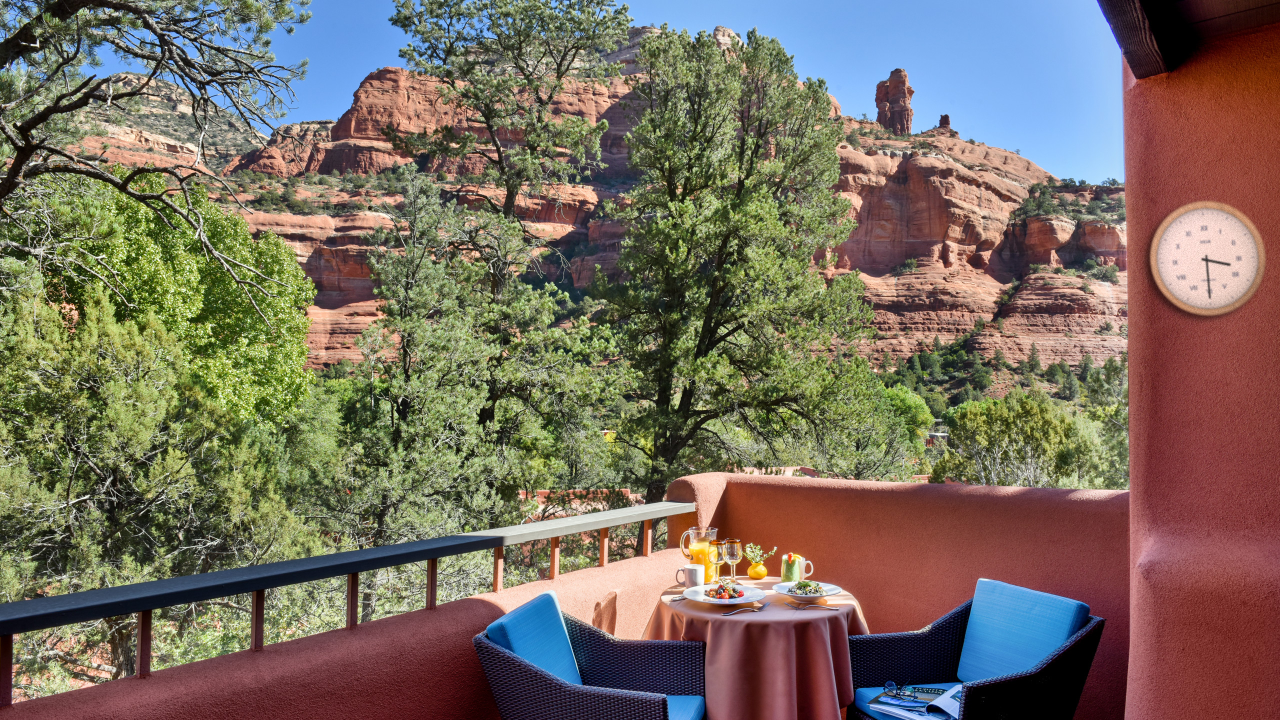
3:30
